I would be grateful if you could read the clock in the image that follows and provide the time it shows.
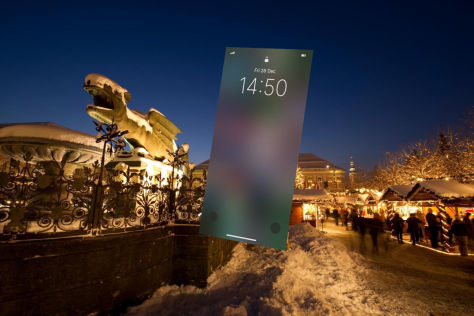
14:50
